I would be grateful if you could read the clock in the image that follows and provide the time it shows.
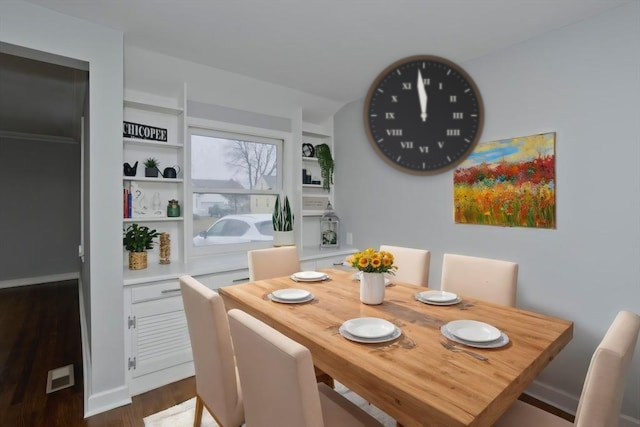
11:59
